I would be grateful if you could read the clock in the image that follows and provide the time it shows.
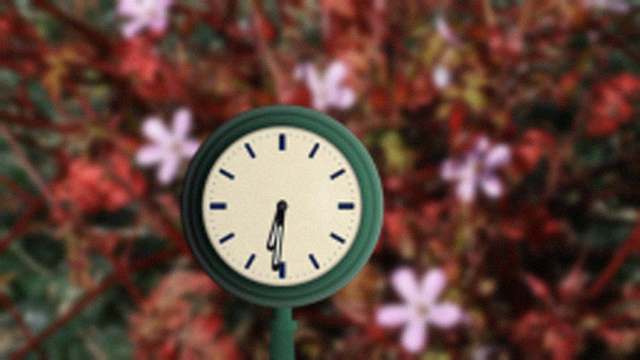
6:31
